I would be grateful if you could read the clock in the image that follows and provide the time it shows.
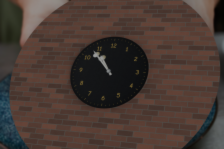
10:53
